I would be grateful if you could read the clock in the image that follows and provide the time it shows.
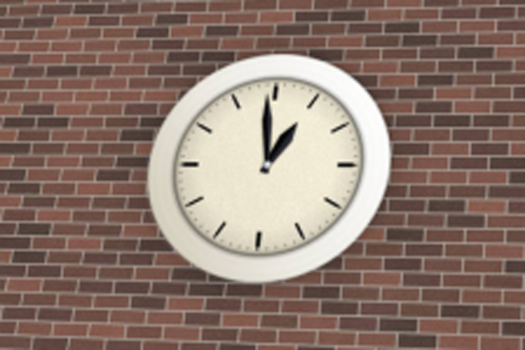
12:59
